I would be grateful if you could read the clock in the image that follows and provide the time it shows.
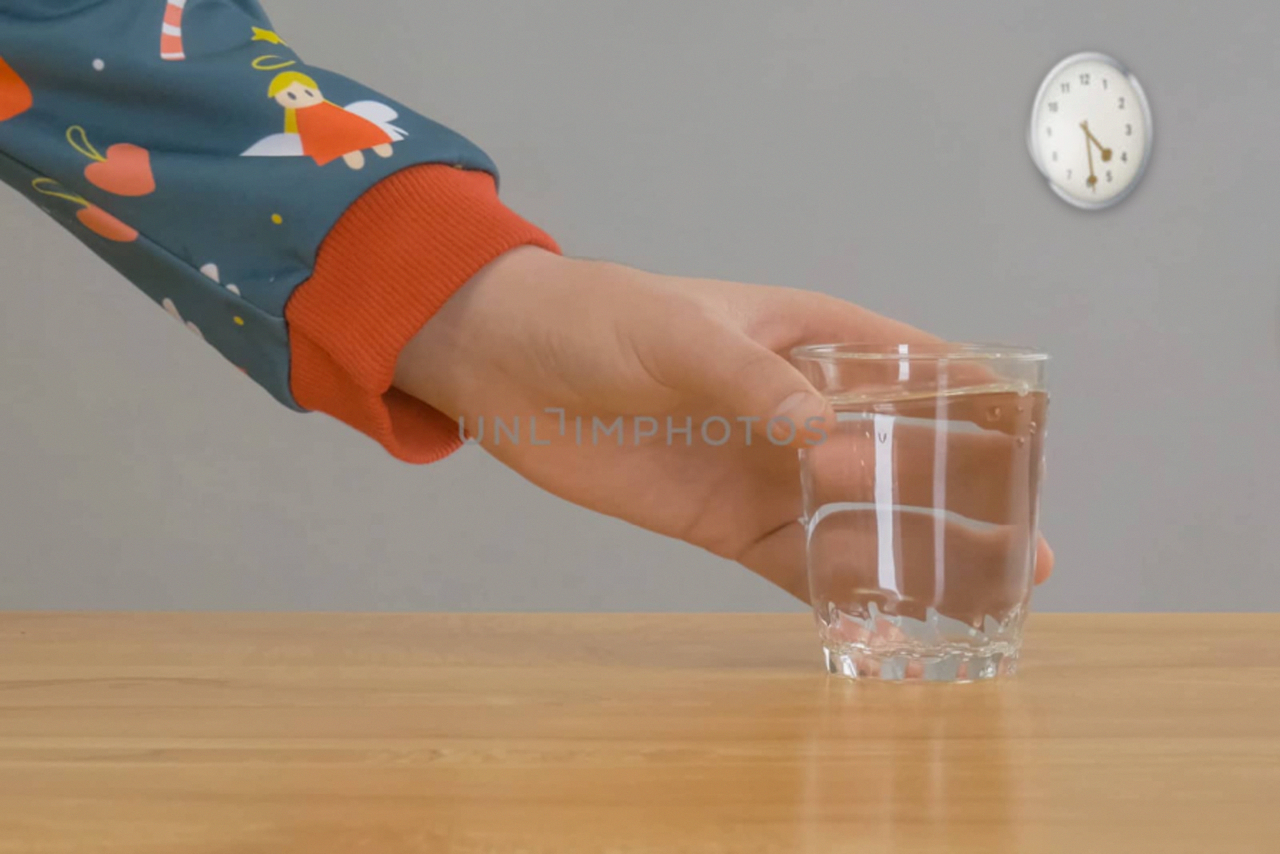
4:29
